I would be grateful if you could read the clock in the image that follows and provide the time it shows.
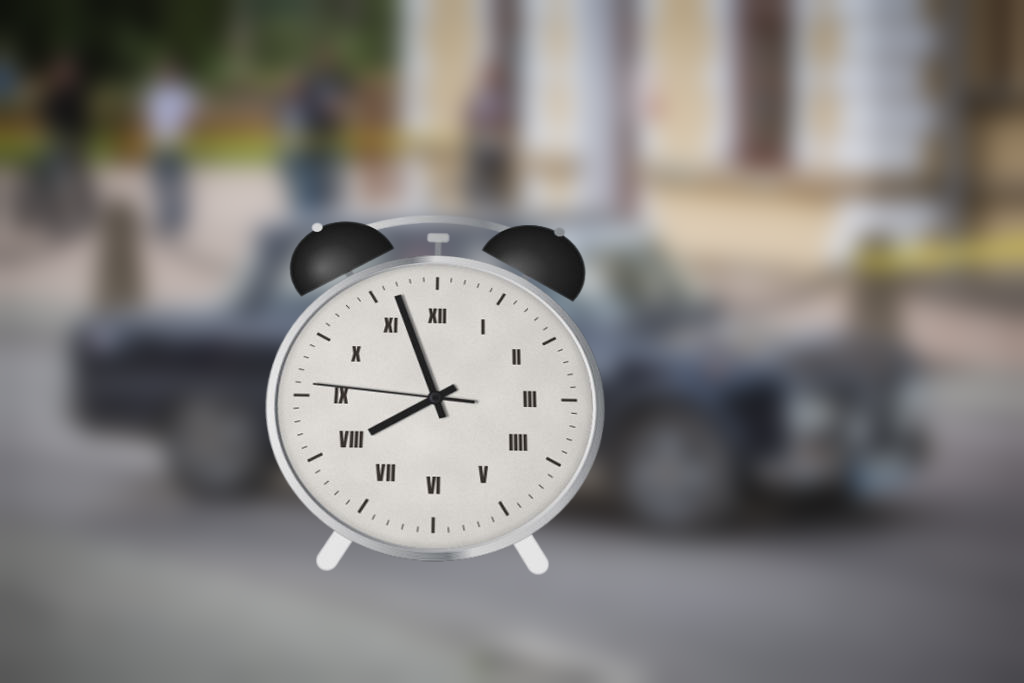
7:56:46
